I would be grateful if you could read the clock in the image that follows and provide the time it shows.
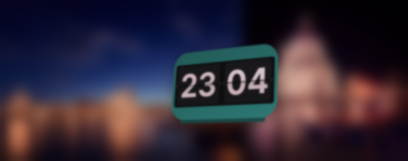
23:04
